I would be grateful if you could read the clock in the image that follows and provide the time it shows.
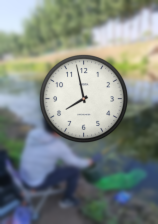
7:58
